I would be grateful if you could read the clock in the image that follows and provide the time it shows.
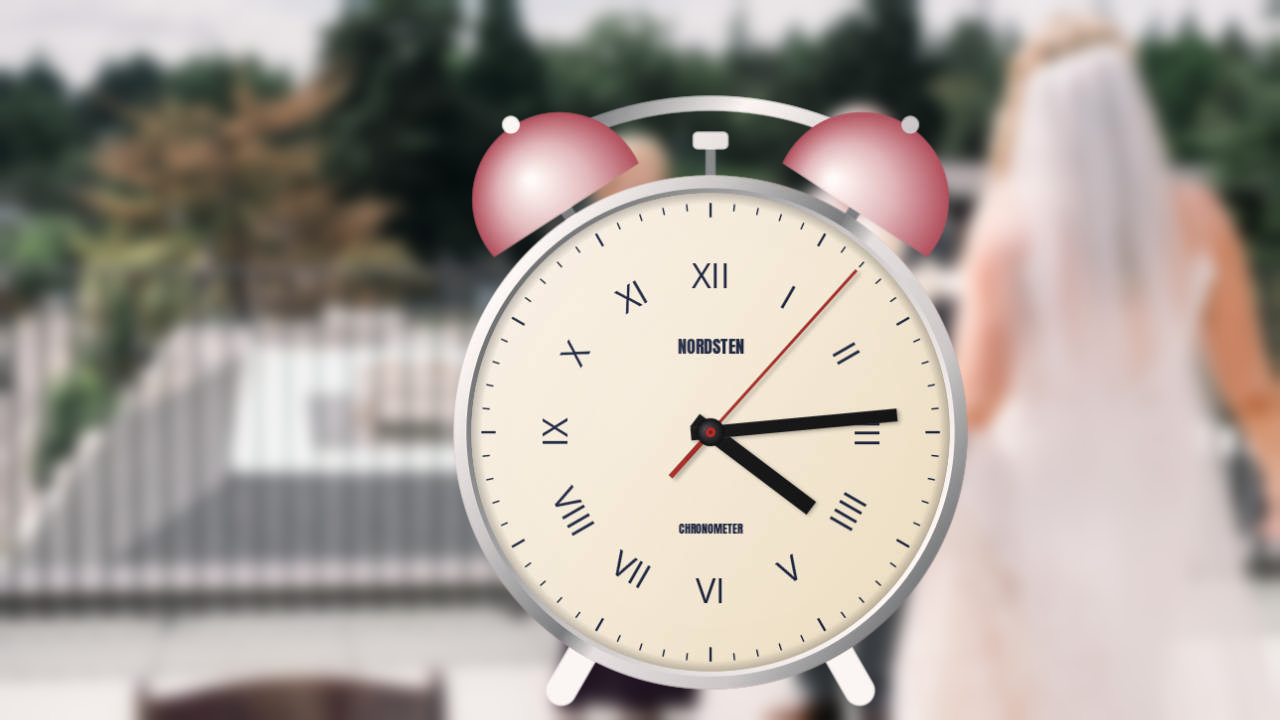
4:14:07
